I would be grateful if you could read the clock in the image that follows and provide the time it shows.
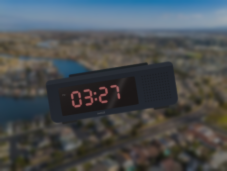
3:27
